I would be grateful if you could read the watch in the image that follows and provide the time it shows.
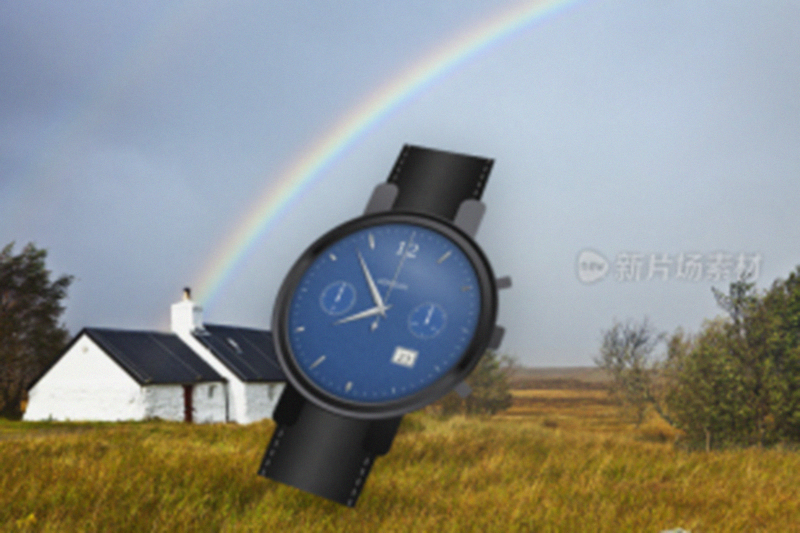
7:53
